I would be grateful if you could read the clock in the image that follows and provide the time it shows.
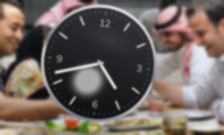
4:42
